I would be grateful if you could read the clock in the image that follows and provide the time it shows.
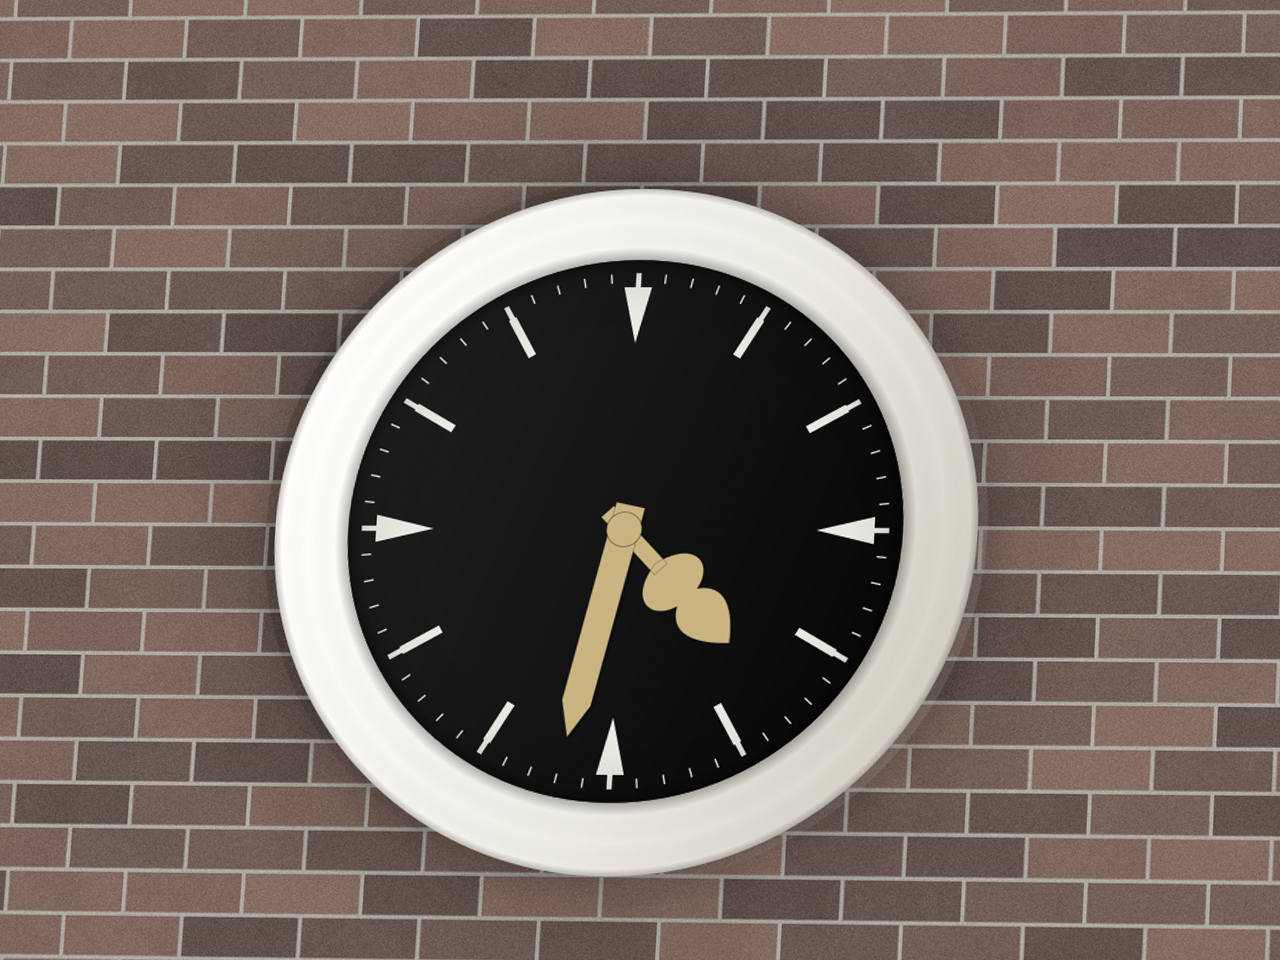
4:32
